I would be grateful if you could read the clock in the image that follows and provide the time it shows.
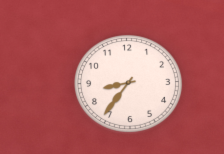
8:36
